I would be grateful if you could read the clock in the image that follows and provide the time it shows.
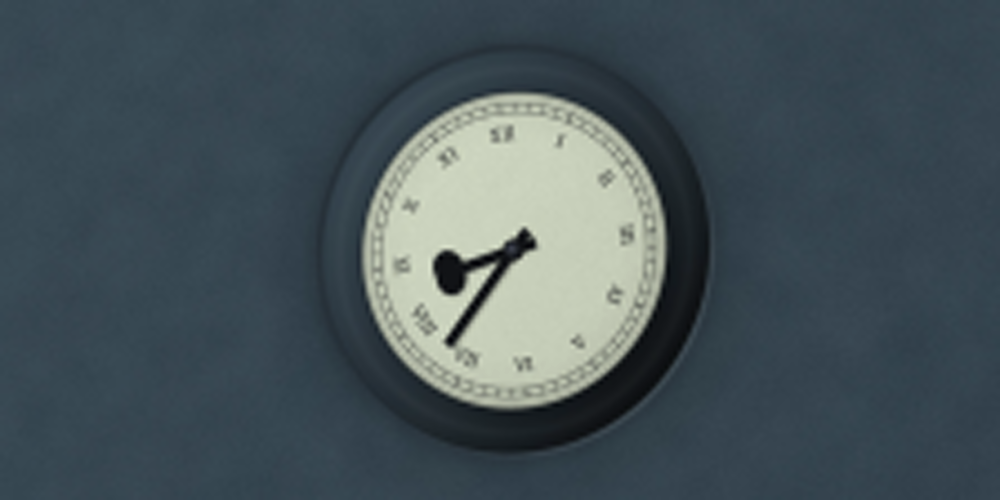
8:37
